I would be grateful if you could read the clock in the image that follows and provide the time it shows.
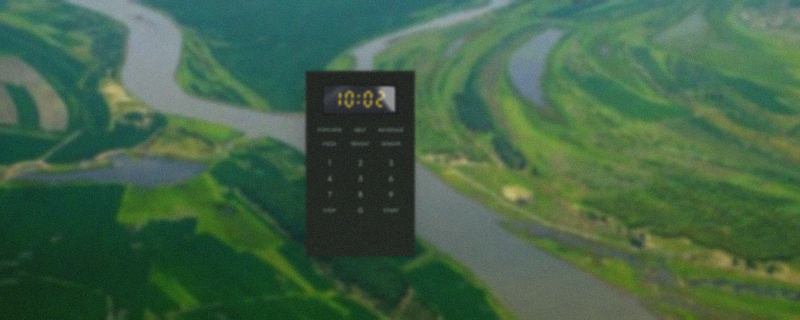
10:02
